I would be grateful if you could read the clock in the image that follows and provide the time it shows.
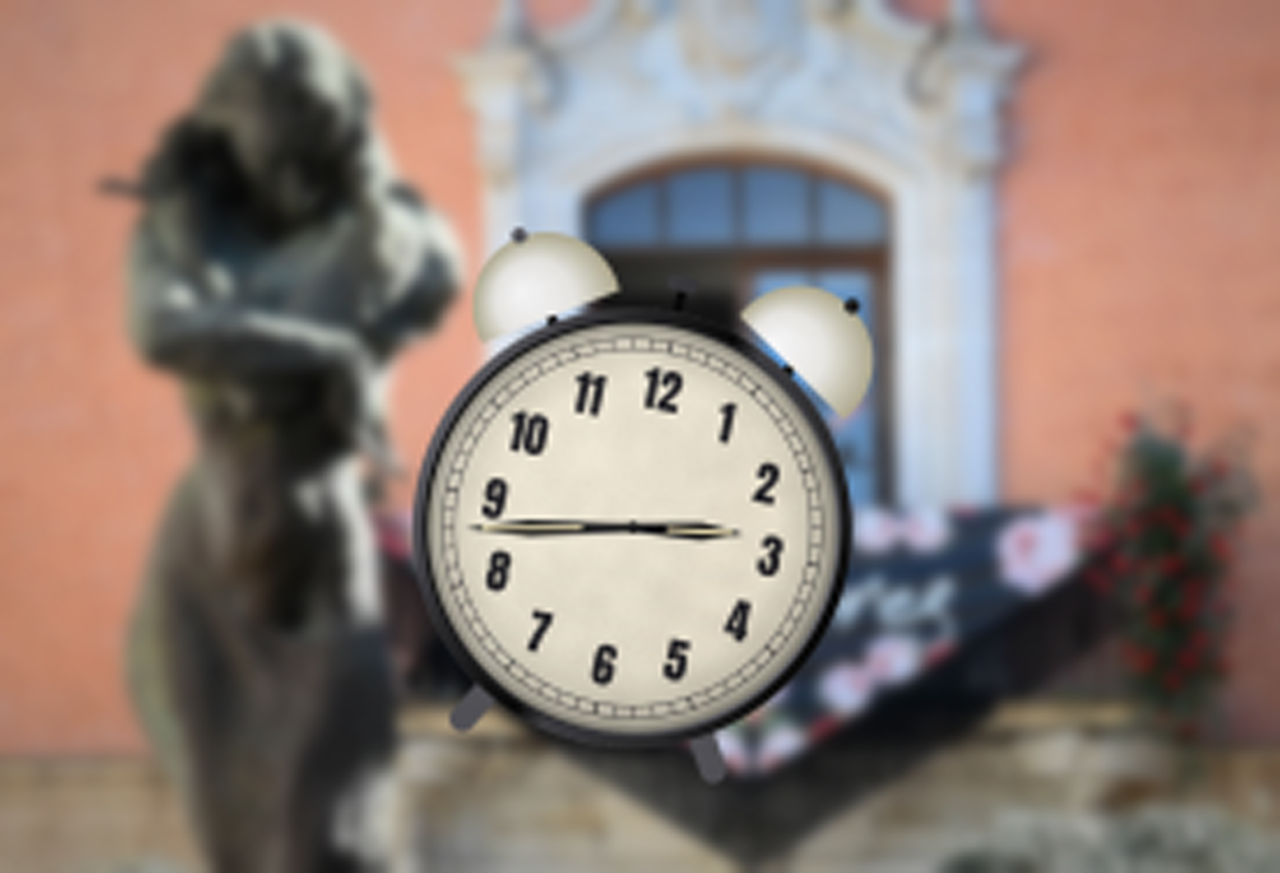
2:43
